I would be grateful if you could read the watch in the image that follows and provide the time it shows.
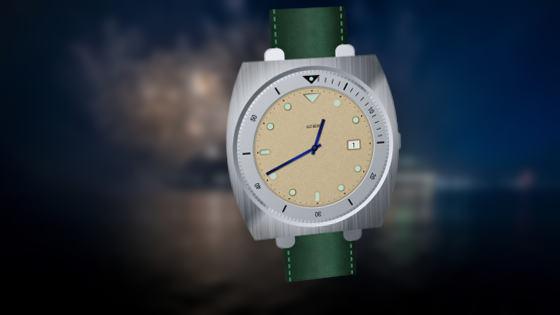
12:41
